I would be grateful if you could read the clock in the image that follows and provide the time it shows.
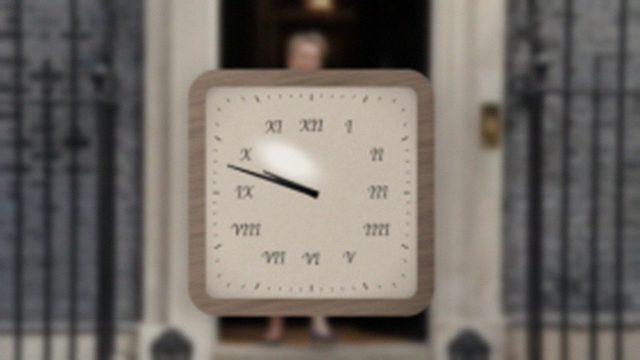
9:48
